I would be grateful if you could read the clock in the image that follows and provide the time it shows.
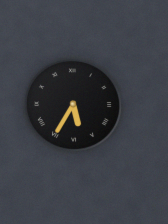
5:35
